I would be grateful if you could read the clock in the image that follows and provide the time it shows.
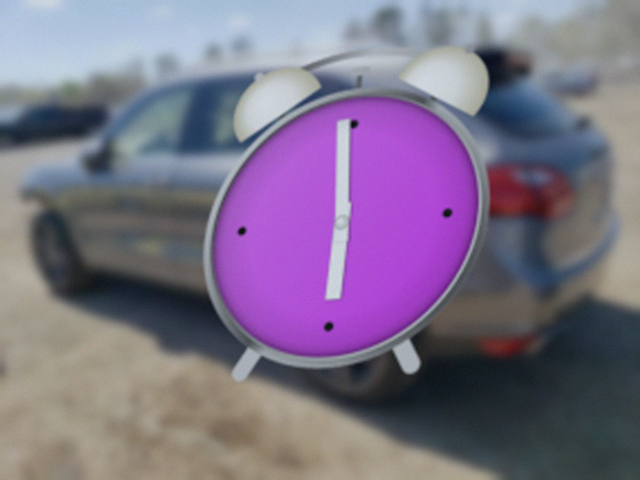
5:59
